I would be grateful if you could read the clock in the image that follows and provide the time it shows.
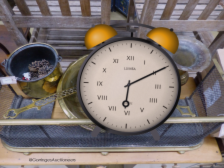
6:10
